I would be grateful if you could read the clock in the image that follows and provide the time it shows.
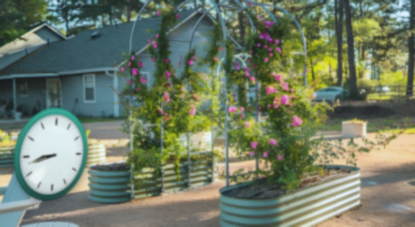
8:43
